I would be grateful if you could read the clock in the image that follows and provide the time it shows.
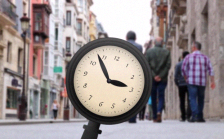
2:53
